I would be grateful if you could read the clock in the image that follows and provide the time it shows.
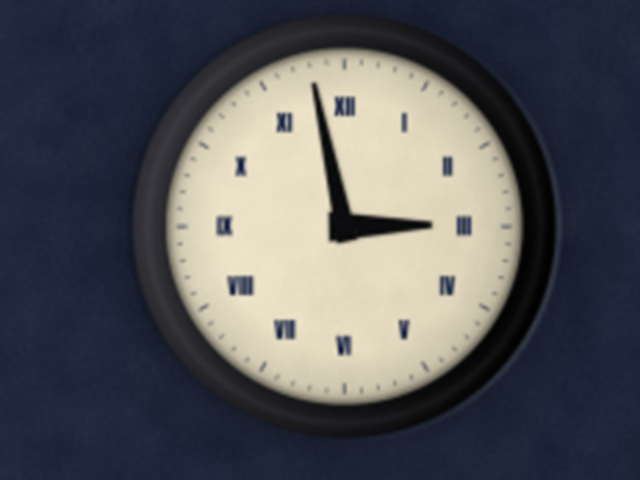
2:58
